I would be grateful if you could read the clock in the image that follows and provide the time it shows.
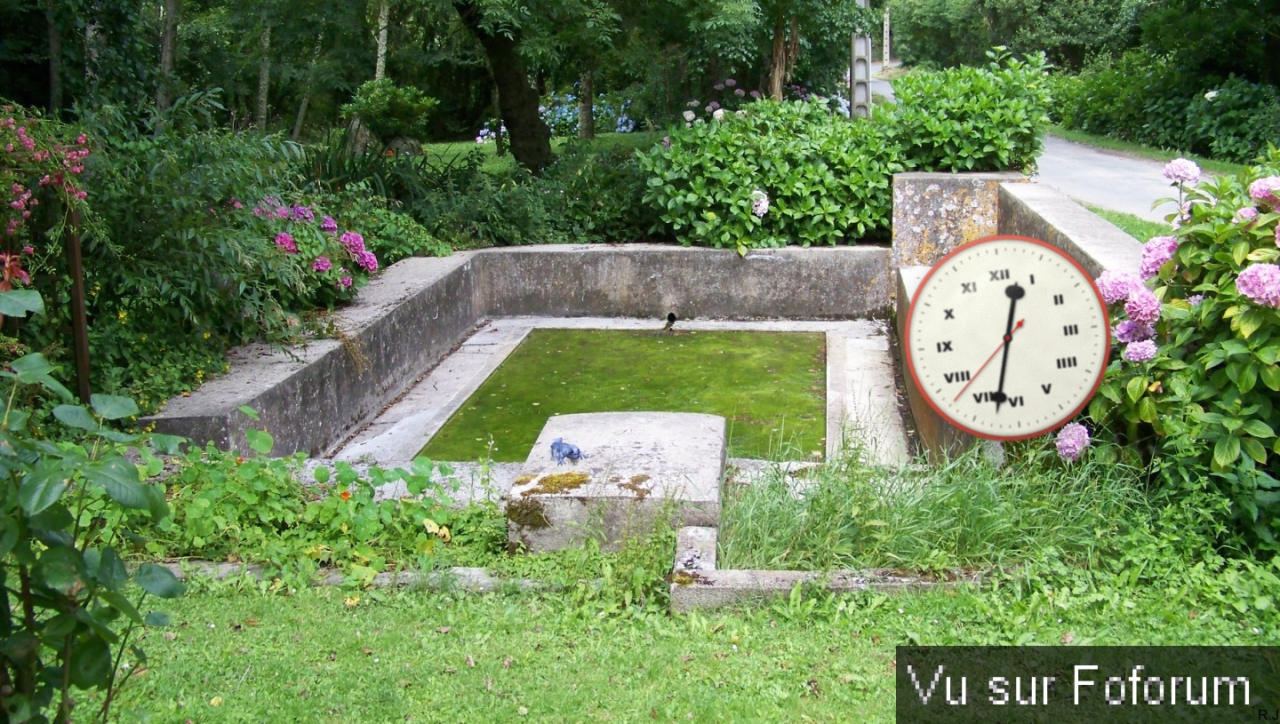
12:32:38
